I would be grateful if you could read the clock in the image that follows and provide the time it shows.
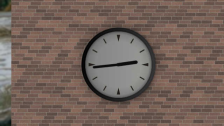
2:44
